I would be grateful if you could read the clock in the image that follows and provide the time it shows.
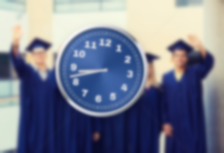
8:42
